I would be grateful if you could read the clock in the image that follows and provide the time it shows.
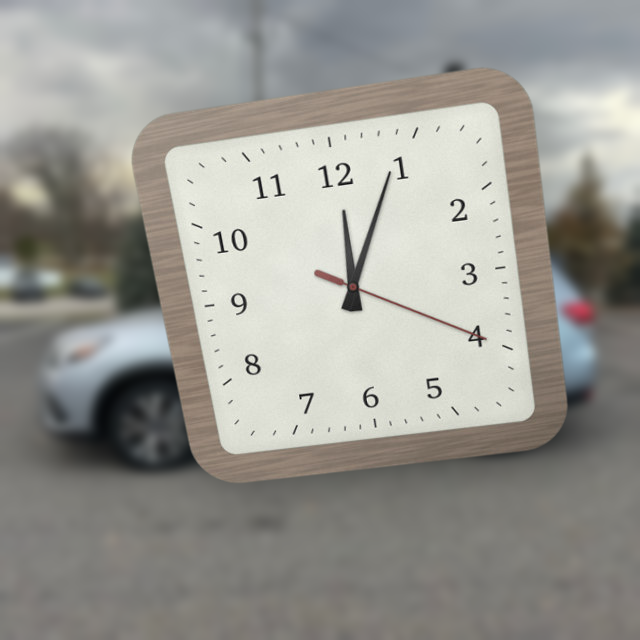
12:04:20
